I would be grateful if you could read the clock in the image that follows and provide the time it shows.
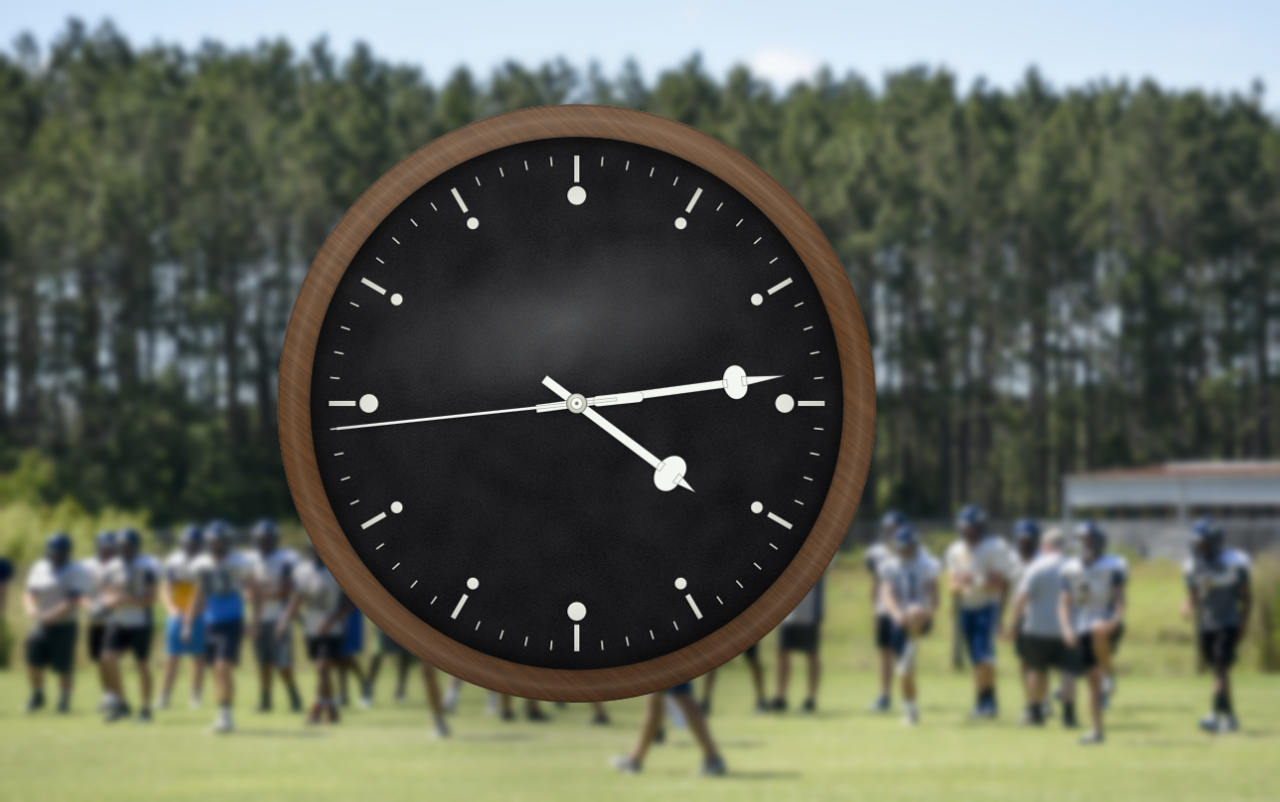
4:13:44
